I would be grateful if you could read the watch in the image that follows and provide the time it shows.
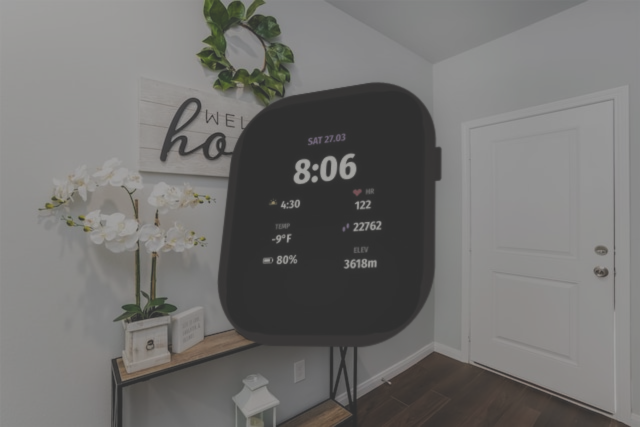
8:06
